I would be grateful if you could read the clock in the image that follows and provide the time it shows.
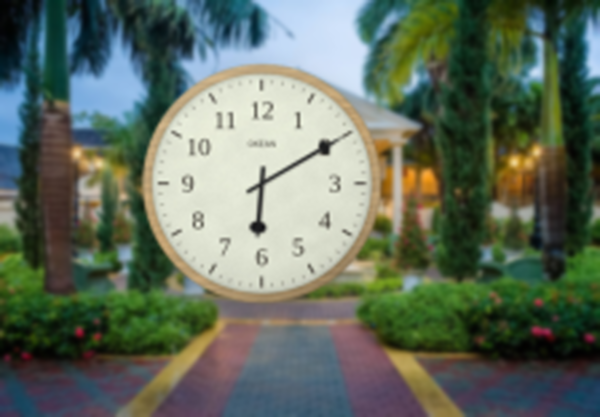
6:10
